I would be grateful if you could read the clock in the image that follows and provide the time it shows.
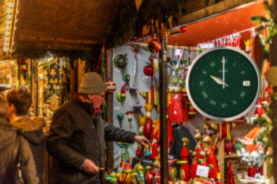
10:00
